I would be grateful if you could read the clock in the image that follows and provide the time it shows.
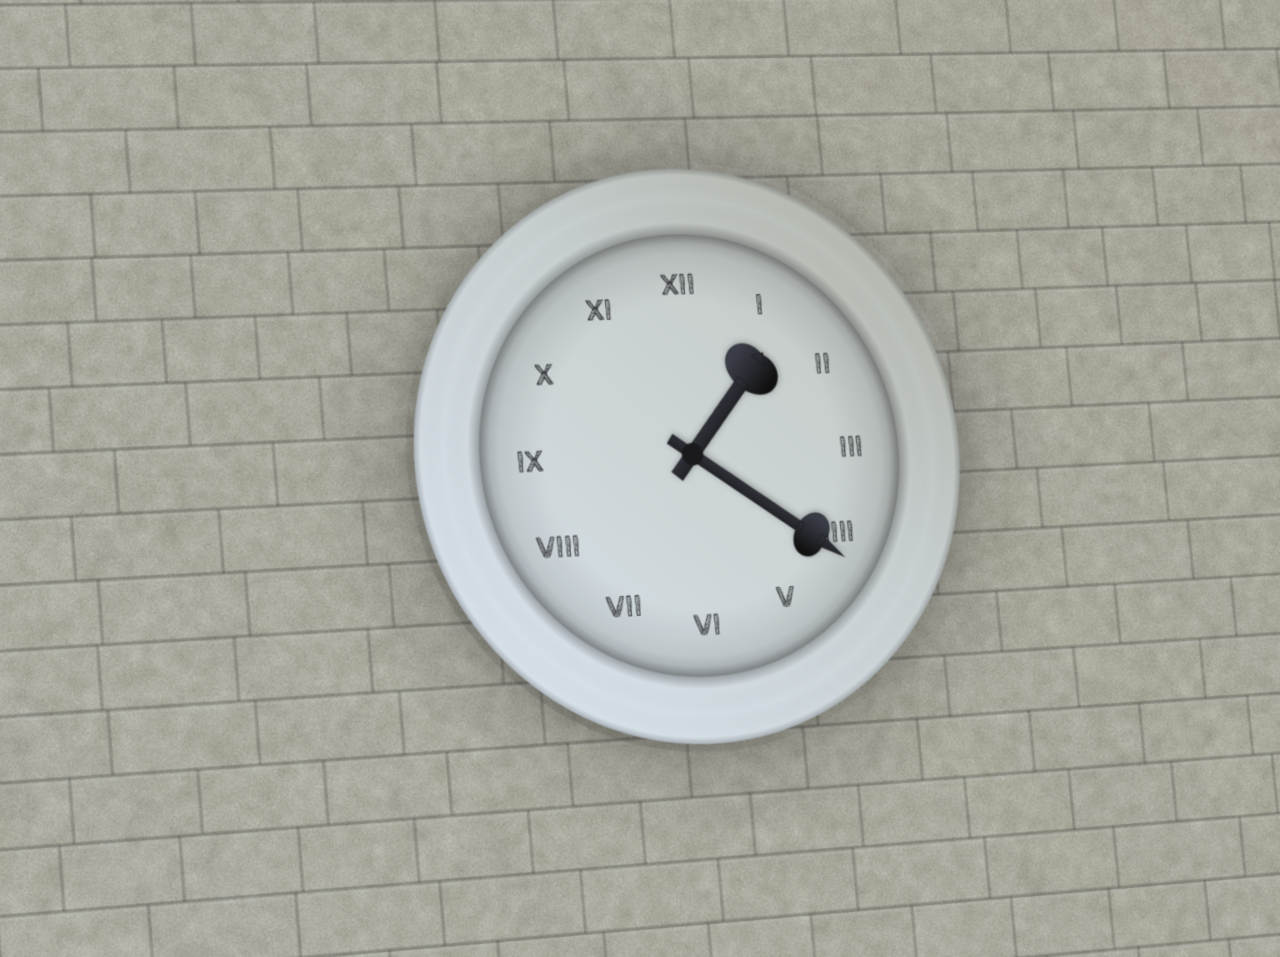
1:21
